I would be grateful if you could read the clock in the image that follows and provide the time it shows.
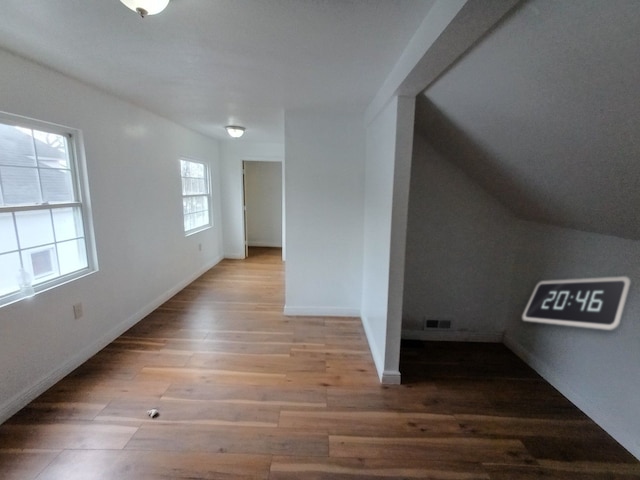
20:46
